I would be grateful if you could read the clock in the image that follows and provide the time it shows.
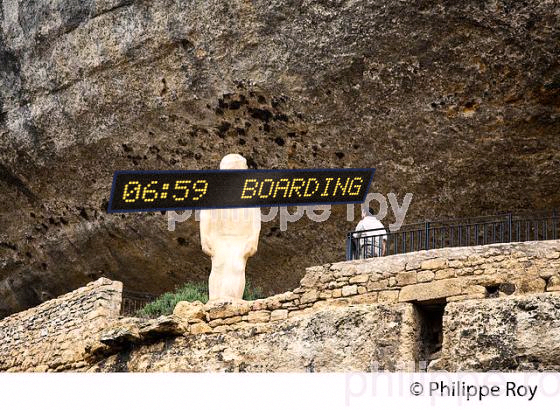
6:59
